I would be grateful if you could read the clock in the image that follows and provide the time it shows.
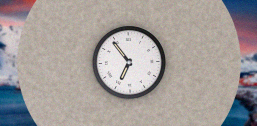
6:54
